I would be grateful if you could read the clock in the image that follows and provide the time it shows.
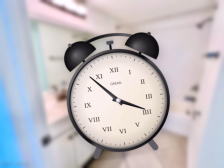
3:53
